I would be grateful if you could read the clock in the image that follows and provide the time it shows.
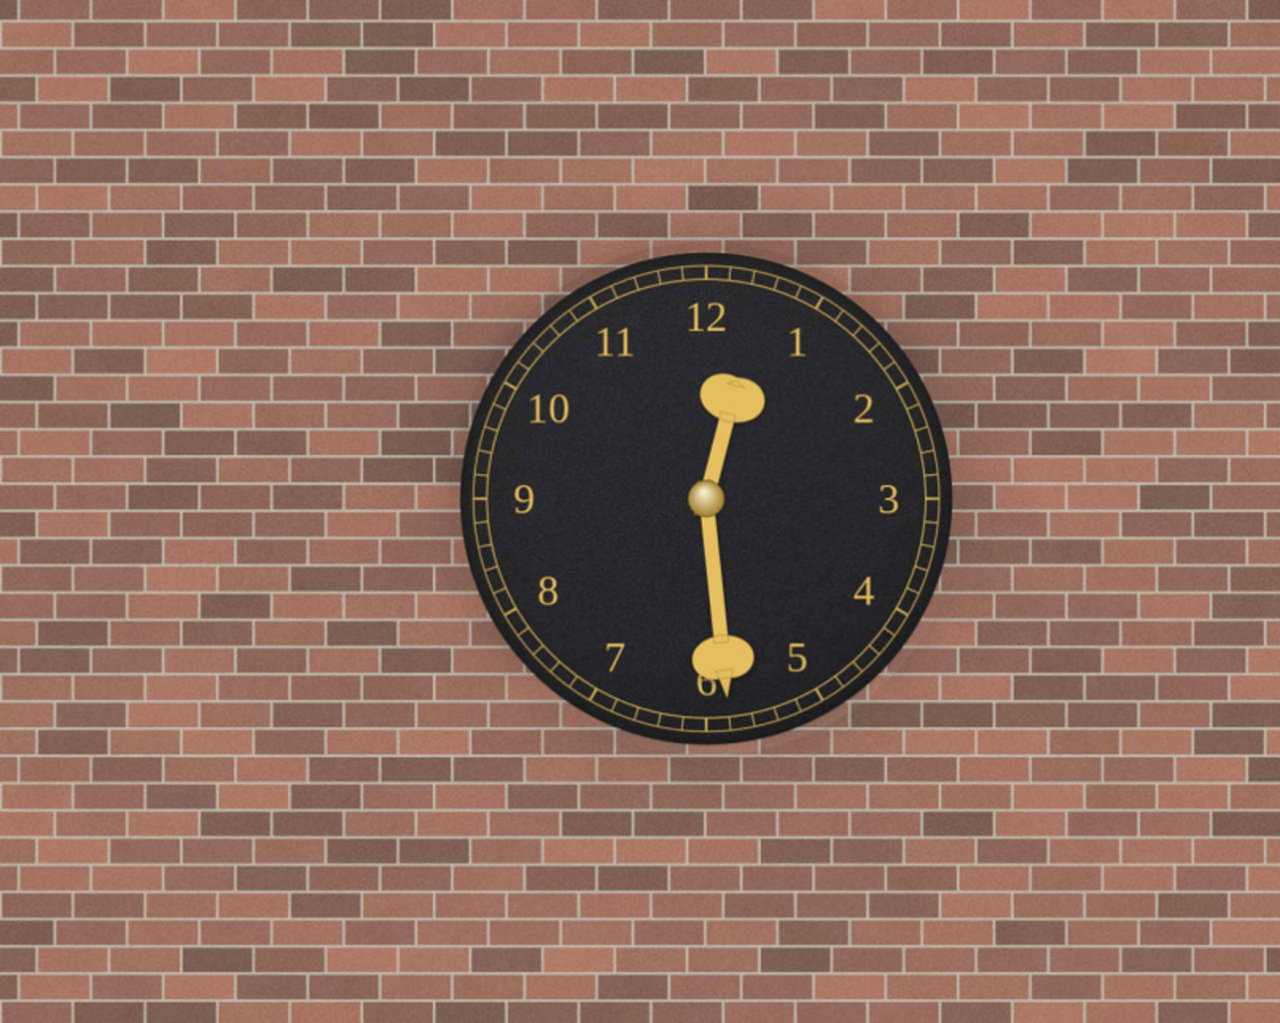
12:29
